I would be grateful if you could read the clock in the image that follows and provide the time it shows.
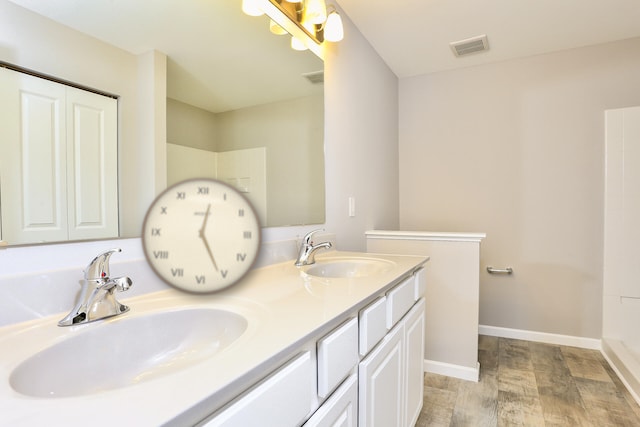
12:26
